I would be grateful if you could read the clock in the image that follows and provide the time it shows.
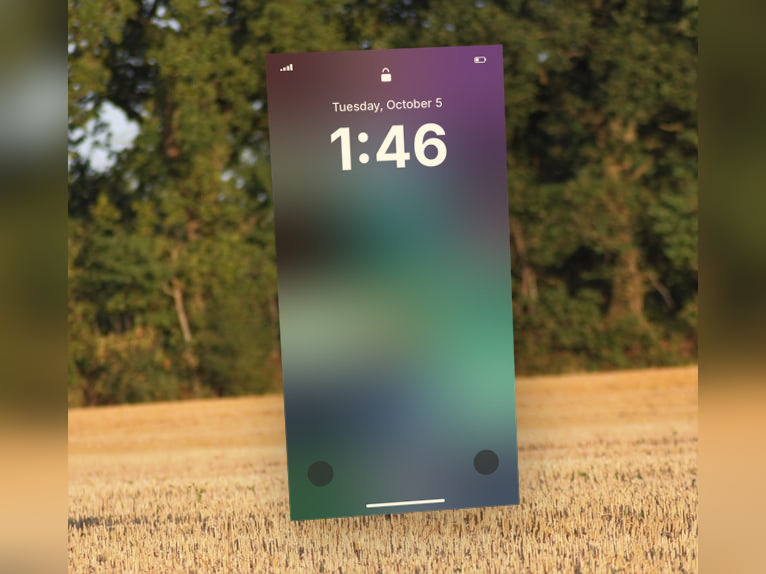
1:46
